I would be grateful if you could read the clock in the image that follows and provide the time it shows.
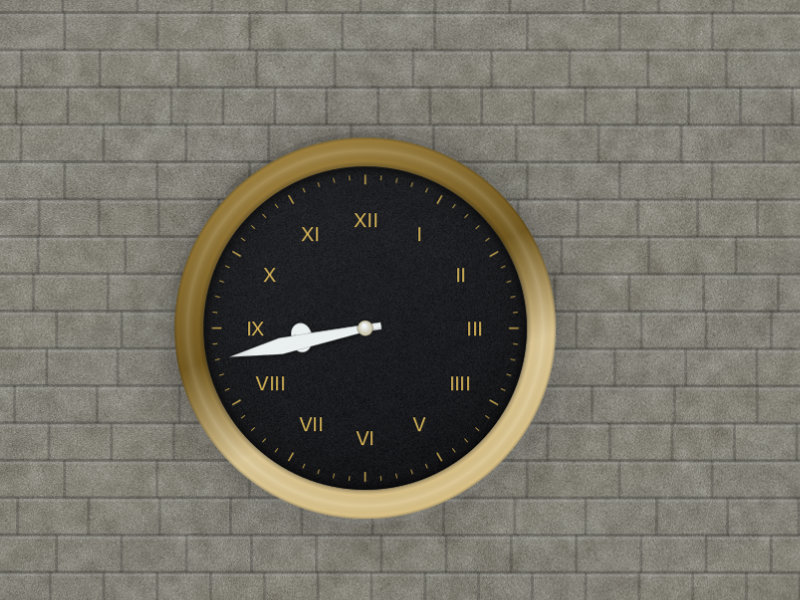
8:43
